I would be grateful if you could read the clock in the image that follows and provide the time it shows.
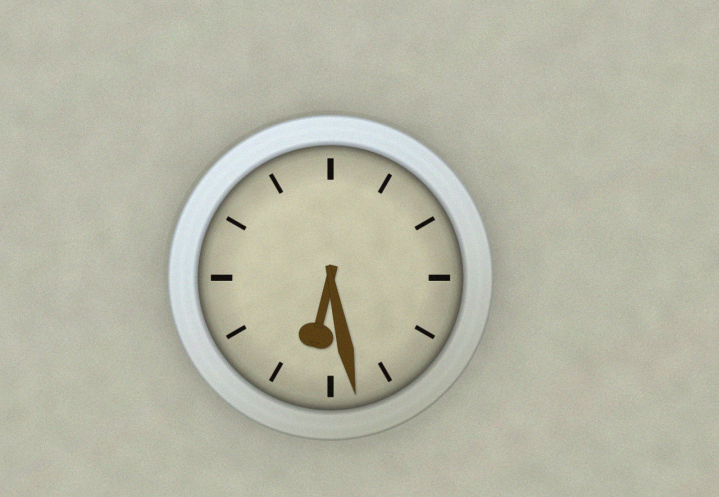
6:28
